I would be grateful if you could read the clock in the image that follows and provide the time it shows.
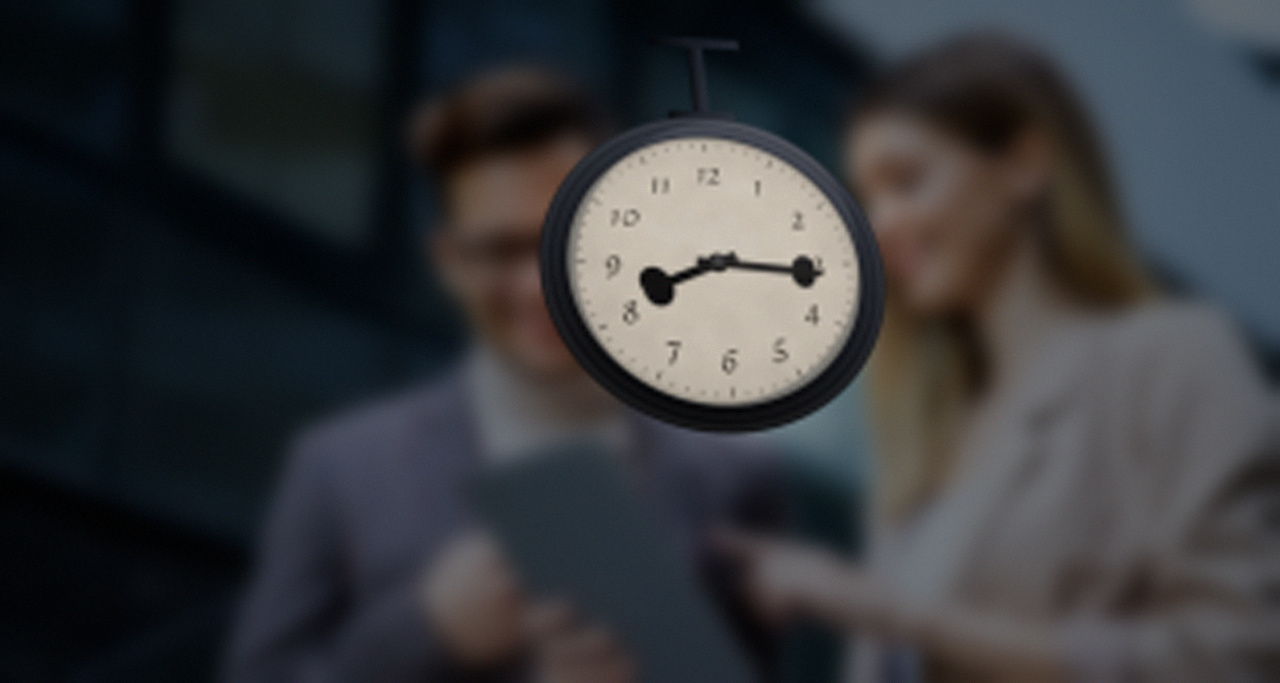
8:16
